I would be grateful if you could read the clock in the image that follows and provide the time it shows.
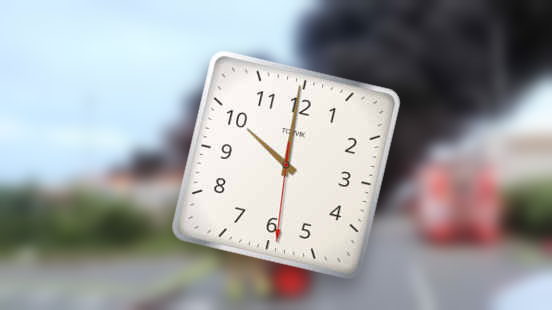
9:59:29
